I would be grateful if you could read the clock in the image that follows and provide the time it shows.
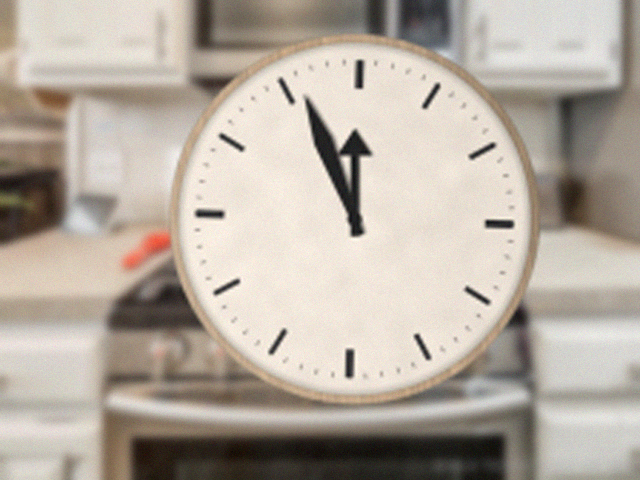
11:56
